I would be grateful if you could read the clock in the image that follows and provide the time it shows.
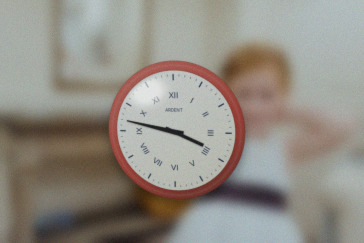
3:47
